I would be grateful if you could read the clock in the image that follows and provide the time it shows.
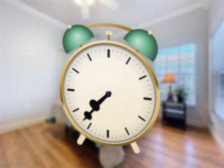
7:37
